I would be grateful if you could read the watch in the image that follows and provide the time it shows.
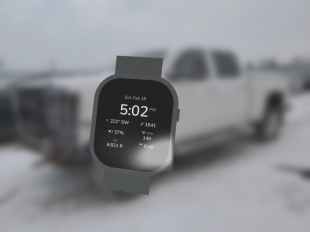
5:02
